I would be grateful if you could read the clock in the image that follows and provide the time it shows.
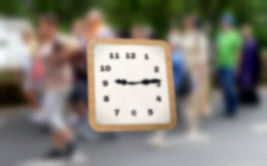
9:14
